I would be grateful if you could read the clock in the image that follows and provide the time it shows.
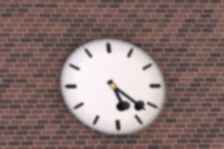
5:22
